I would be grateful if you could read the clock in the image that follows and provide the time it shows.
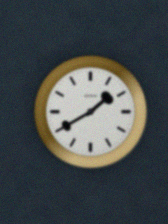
1:40
